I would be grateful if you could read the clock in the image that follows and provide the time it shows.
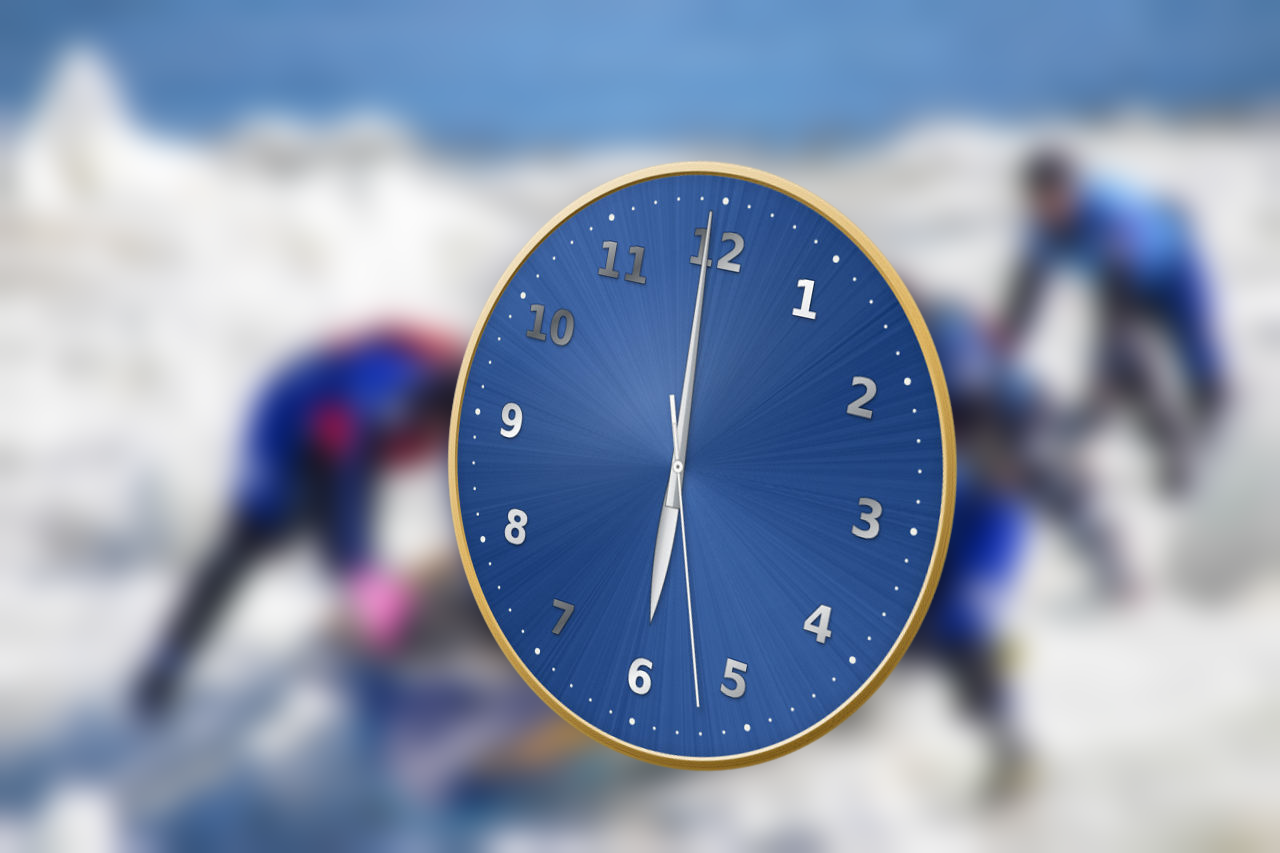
5:59:27
